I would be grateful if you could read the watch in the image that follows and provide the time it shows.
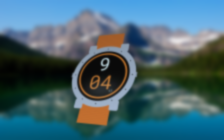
9:04
